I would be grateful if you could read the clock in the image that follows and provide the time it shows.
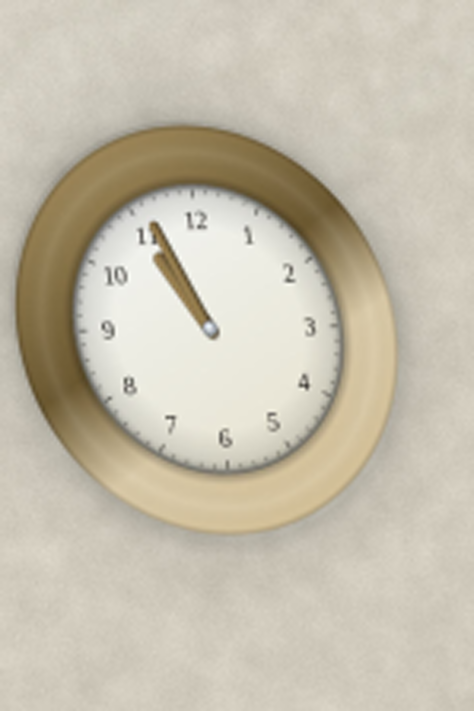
10:56
